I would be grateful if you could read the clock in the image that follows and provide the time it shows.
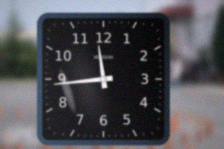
11:44
